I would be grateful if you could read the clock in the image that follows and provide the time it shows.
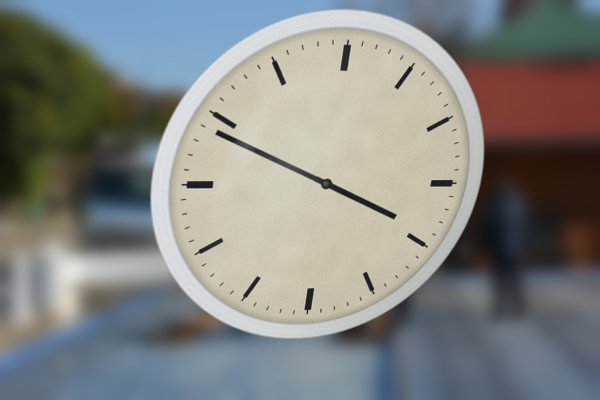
3:49
